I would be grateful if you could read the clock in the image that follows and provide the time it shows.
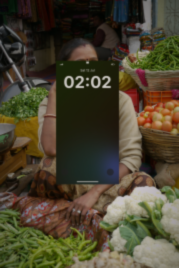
2:02
